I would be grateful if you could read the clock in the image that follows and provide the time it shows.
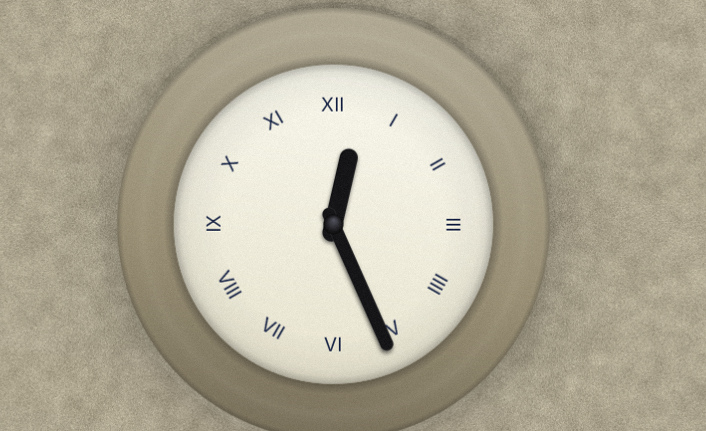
12:26
